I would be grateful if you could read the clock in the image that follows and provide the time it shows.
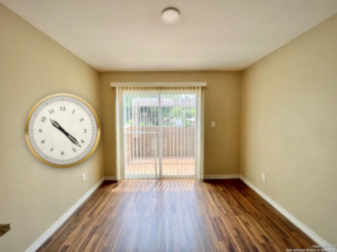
10:22
